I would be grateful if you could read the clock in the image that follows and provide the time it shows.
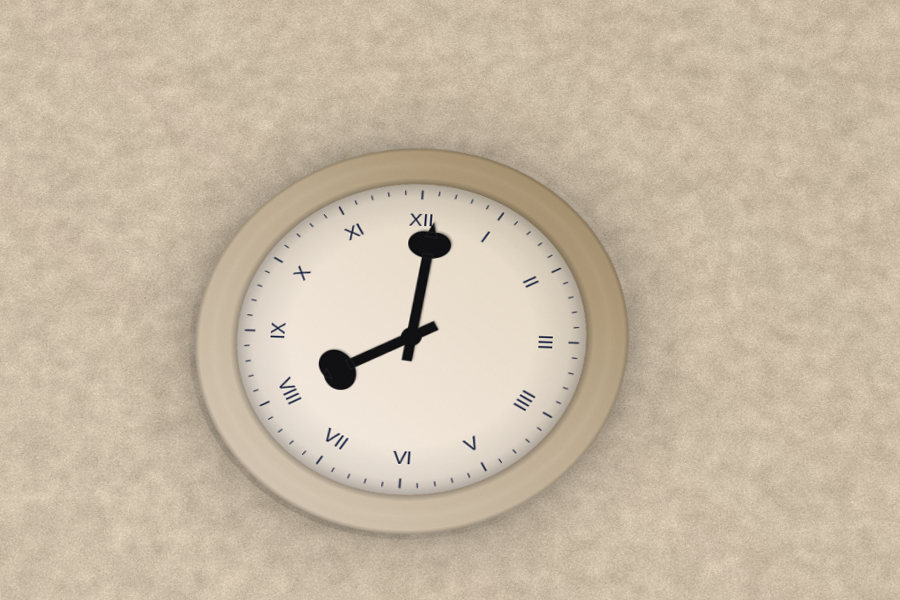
8:01
